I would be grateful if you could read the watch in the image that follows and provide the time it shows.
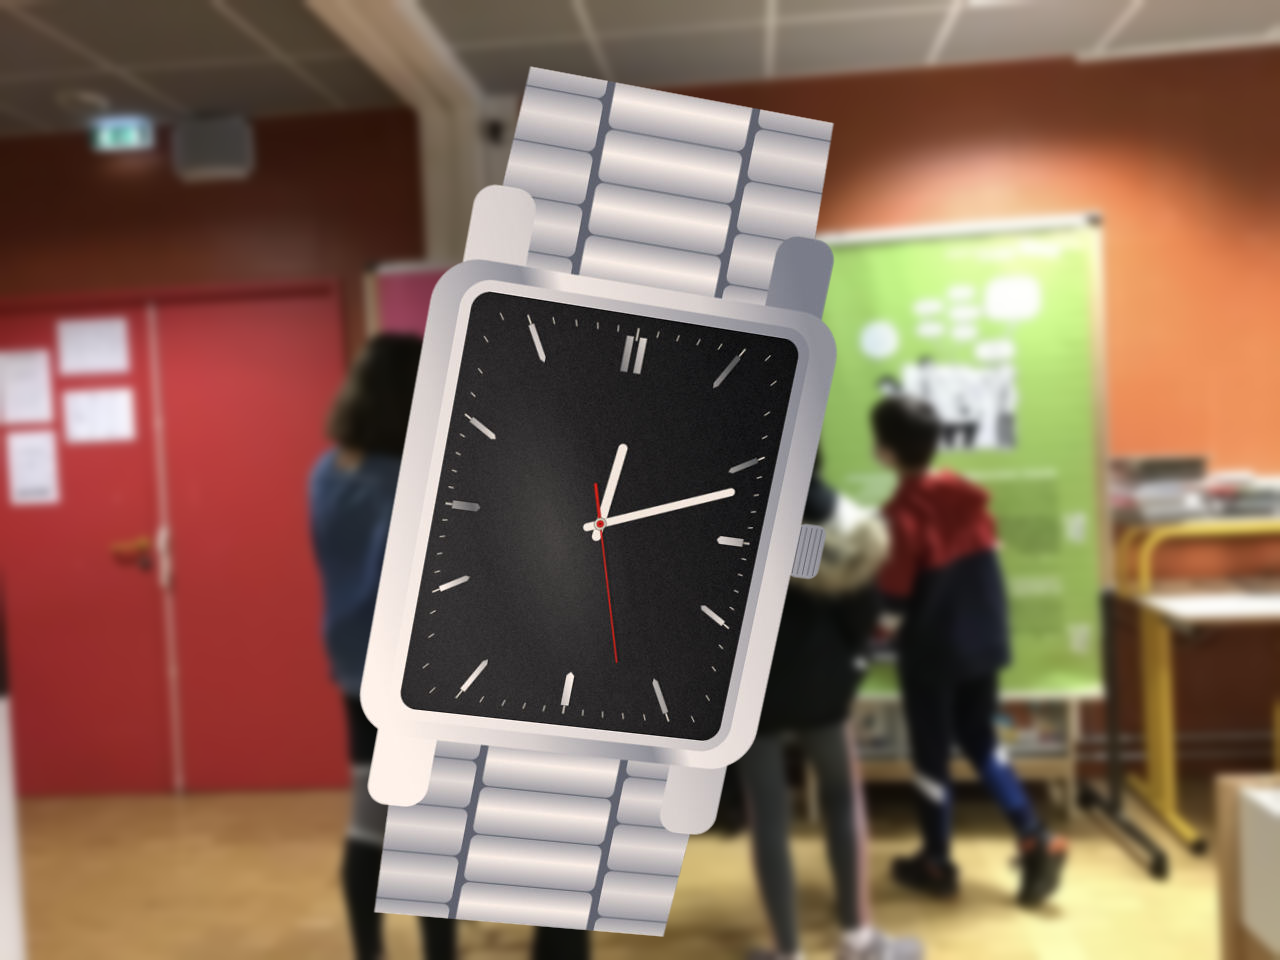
12:11:27
